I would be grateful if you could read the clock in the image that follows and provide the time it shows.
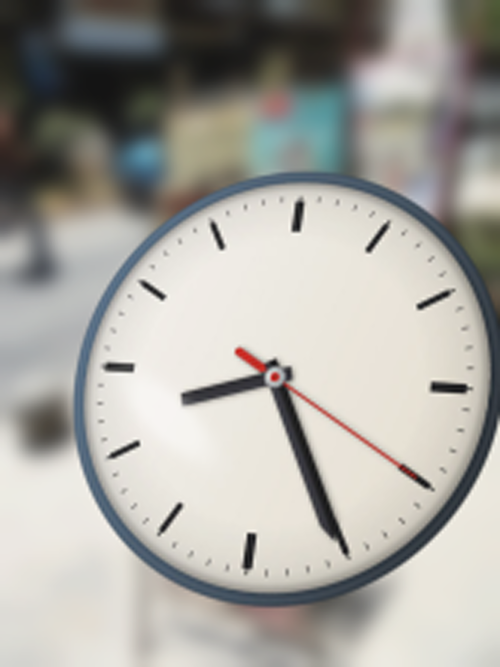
8:25:20
